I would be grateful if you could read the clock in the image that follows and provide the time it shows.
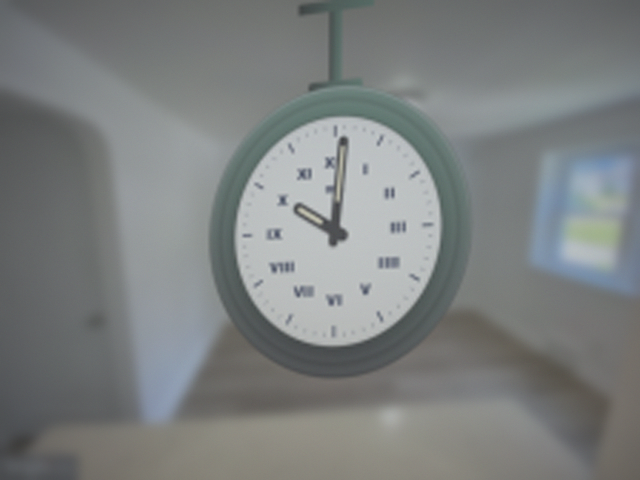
10:01
